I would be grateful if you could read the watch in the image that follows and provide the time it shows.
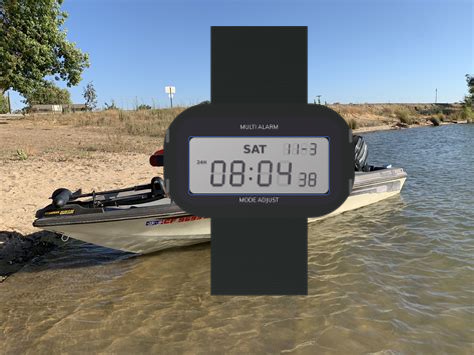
8:04:38
